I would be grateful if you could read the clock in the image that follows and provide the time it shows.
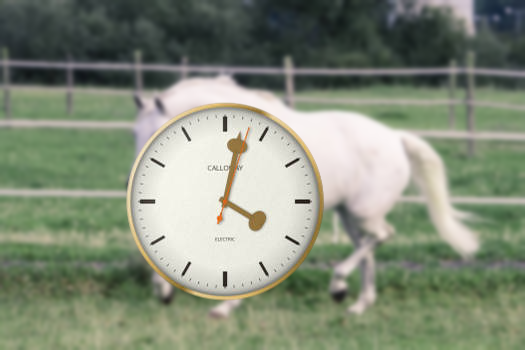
4:02:03
